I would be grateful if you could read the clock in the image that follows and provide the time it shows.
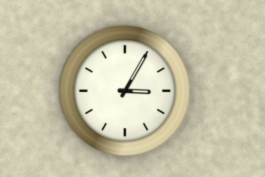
3:05
